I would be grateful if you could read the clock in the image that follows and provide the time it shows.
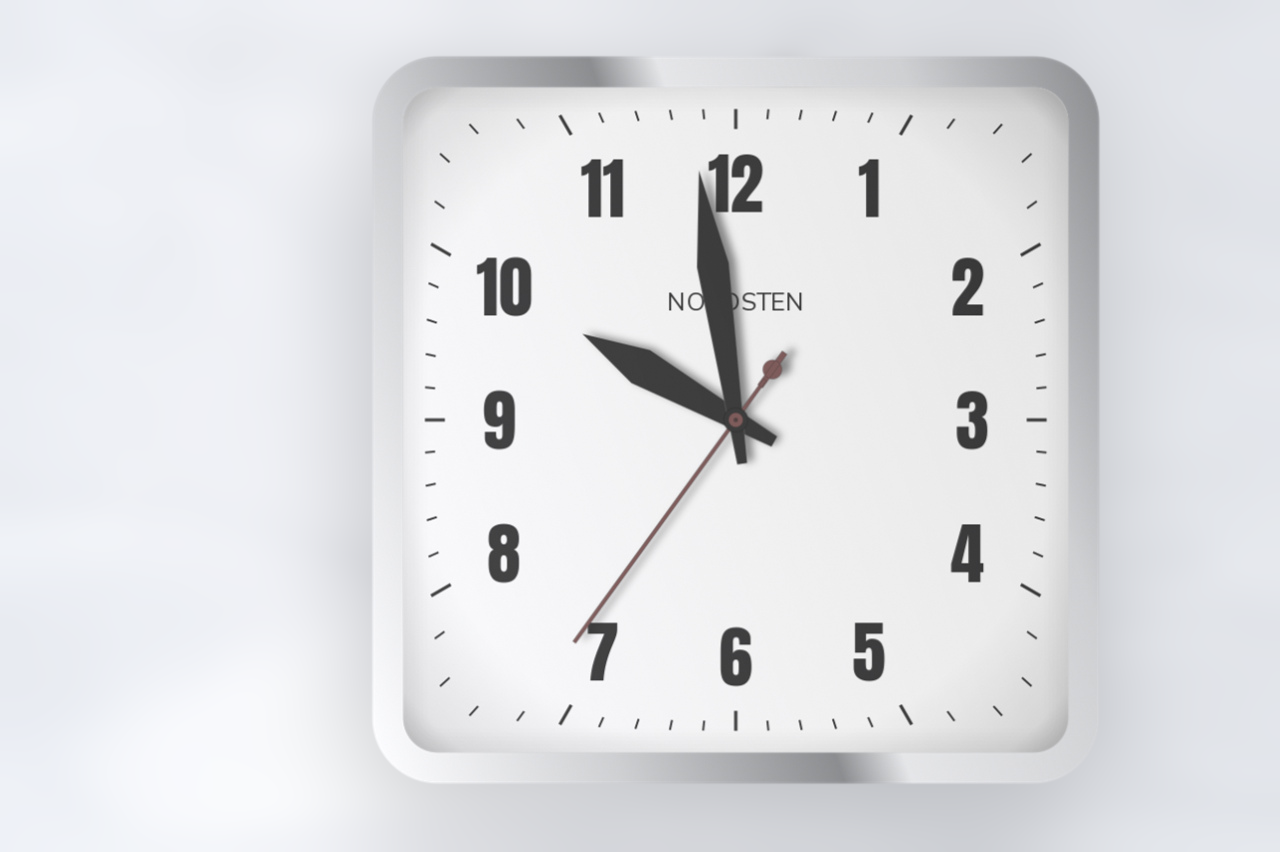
9:58:36
